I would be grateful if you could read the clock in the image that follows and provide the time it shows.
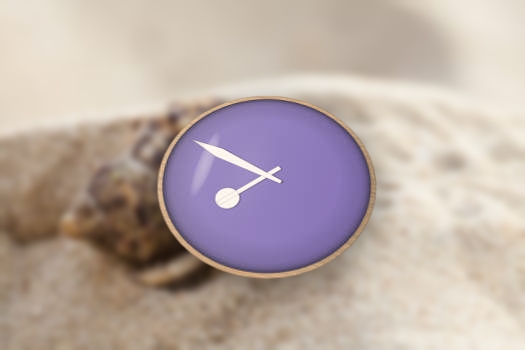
7:50
